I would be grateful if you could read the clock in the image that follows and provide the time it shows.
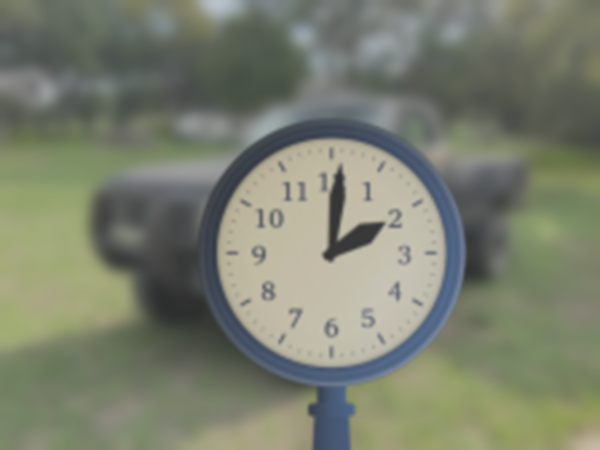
2:01
